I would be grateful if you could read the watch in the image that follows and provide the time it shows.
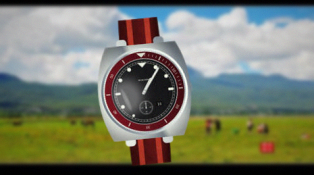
1:06
